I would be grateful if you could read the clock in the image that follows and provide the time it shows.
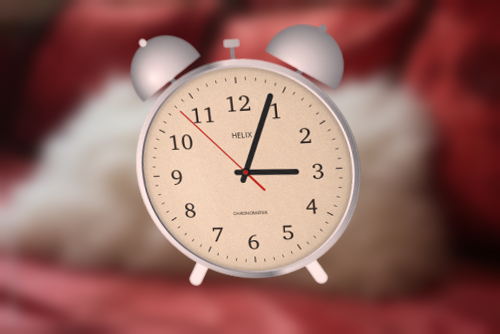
3:03:53
